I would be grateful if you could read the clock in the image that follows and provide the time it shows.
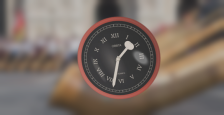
1:33
